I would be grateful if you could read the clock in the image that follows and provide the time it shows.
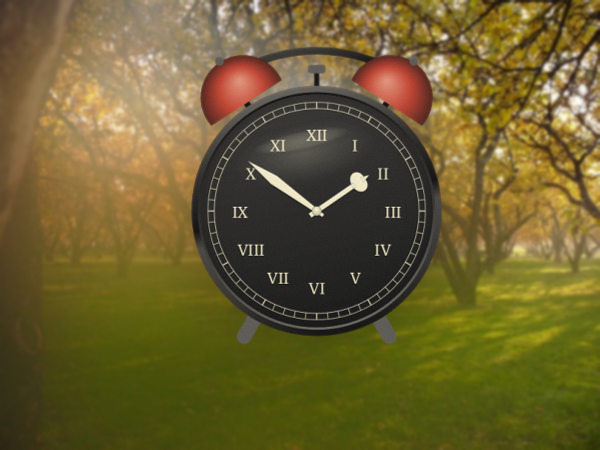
1:51
